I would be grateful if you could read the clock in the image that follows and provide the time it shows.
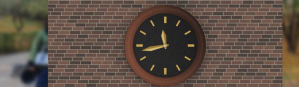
11:43
